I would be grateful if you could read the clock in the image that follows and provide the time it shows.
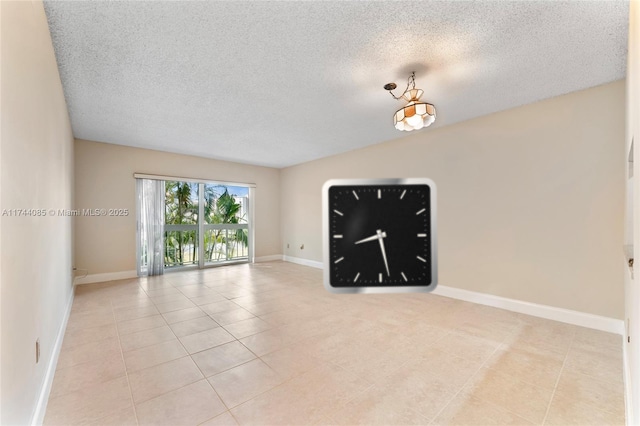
8:28
